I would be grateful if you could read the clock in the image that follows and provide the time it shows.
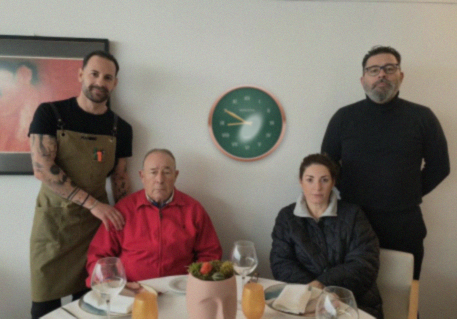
8:50
